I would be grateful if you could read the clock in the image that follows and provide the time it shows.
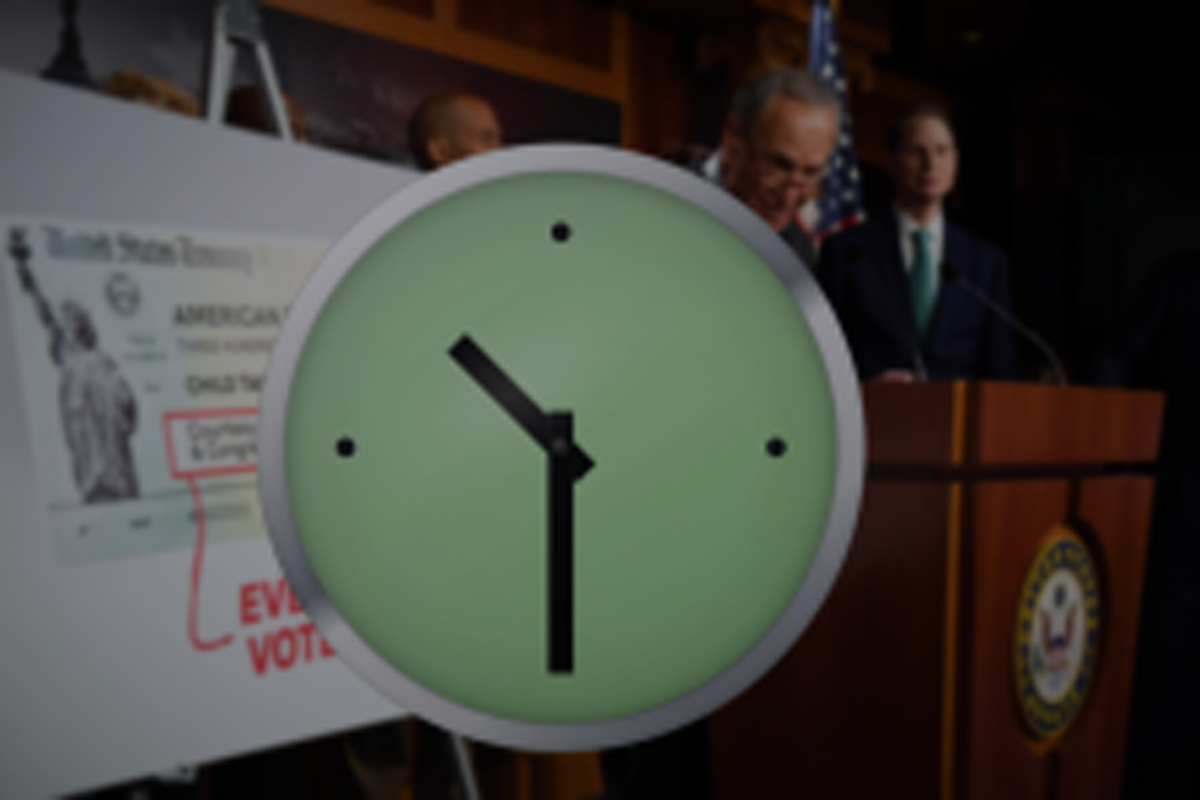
10:30
